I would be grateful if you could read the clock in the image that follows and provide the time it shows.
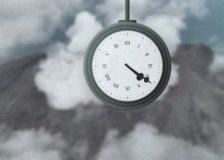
4:21
